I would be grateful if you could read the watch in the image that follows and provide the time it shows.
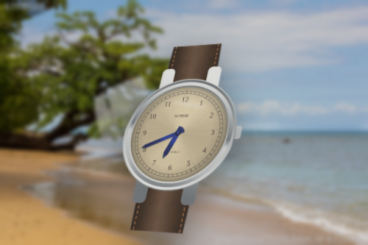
6:41
